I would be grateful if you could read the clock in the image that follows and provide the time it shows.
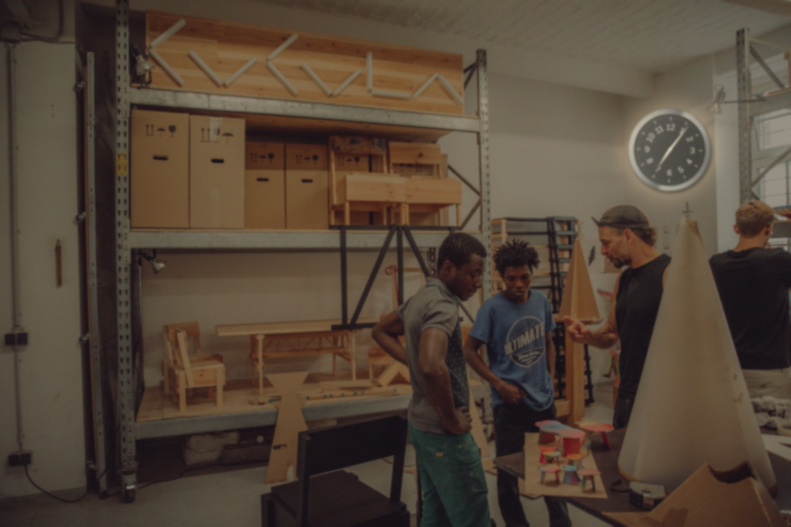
7:06
